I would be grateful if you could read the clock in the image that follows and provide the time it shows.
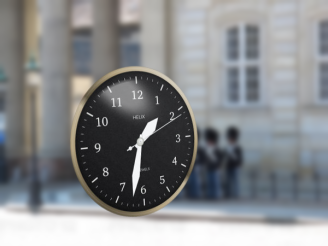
1:32:11
